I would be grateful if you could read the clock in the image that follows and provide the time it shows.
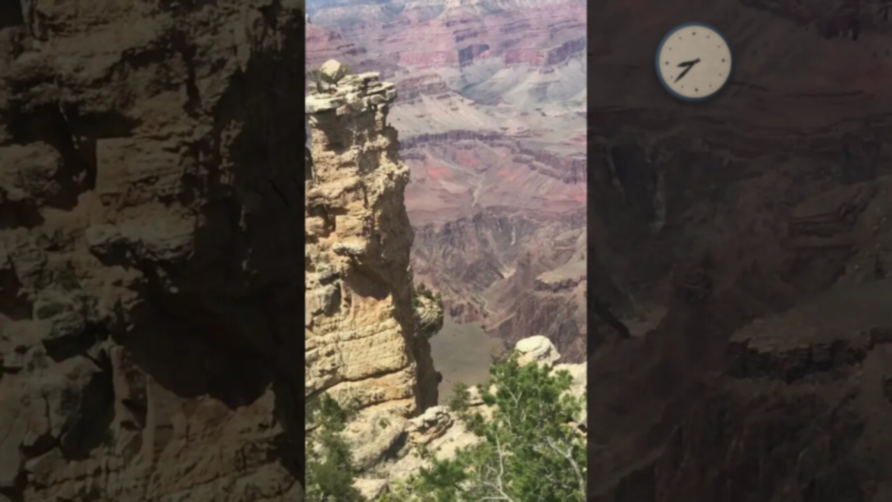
8:38
